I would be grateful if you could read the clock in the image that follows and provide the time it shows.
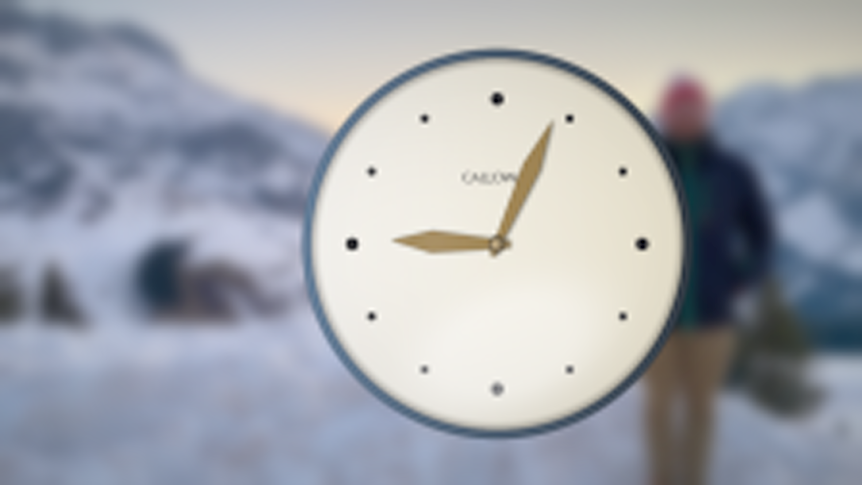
9:04
